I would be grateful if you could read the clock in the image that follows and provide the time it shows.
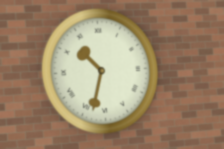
10:33
